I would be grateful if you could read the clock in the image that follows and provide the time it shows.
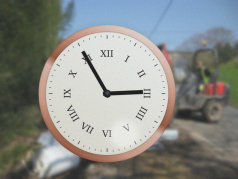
2:55
